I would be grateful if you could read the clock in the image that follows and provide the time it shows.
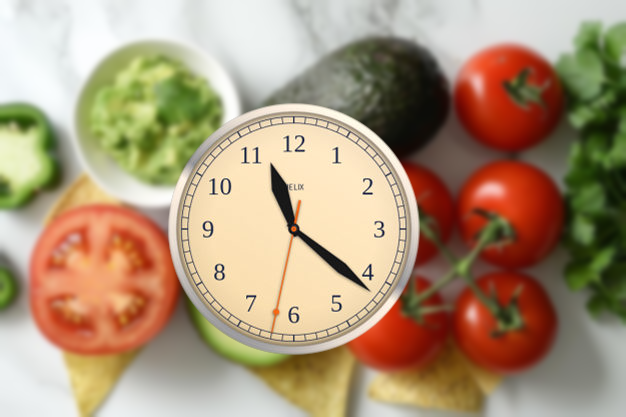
11:21:32
